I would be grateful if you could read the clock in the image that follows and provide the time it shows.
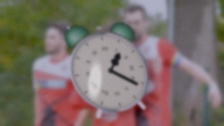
1:21
